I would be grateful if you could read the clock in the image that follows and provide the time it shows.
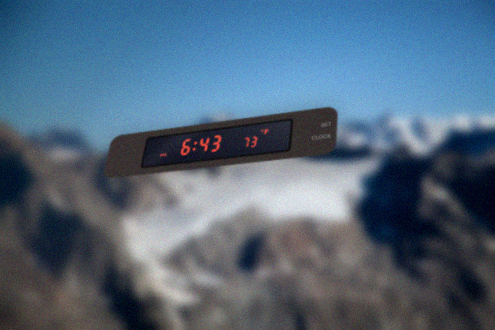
6:43
